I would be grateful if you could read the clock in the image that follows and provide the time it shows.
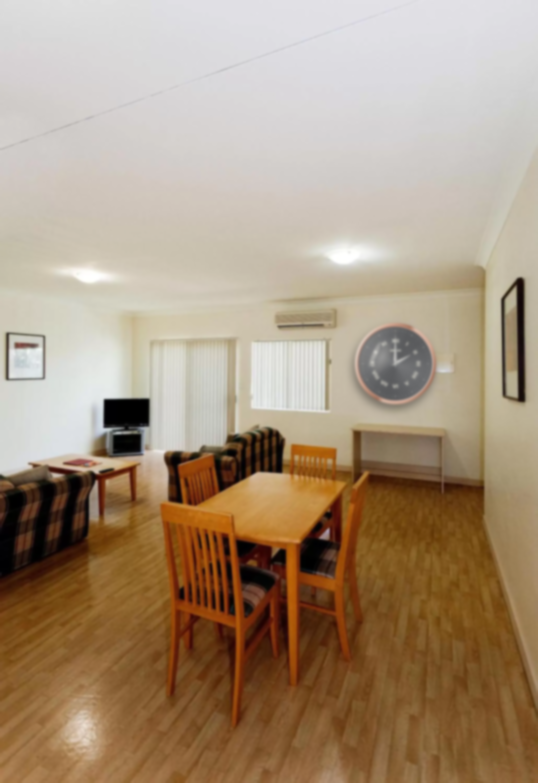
2:00
